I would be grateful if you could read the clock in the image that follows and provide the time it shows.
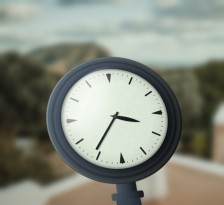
3:36
